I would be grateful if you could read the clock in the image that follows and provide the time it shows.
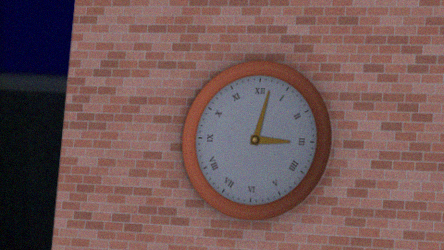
3:02
